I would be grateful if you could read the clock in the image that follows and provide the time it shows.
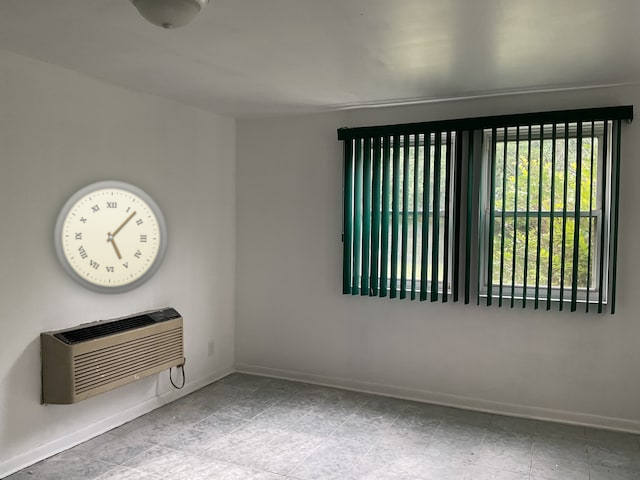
5:07
